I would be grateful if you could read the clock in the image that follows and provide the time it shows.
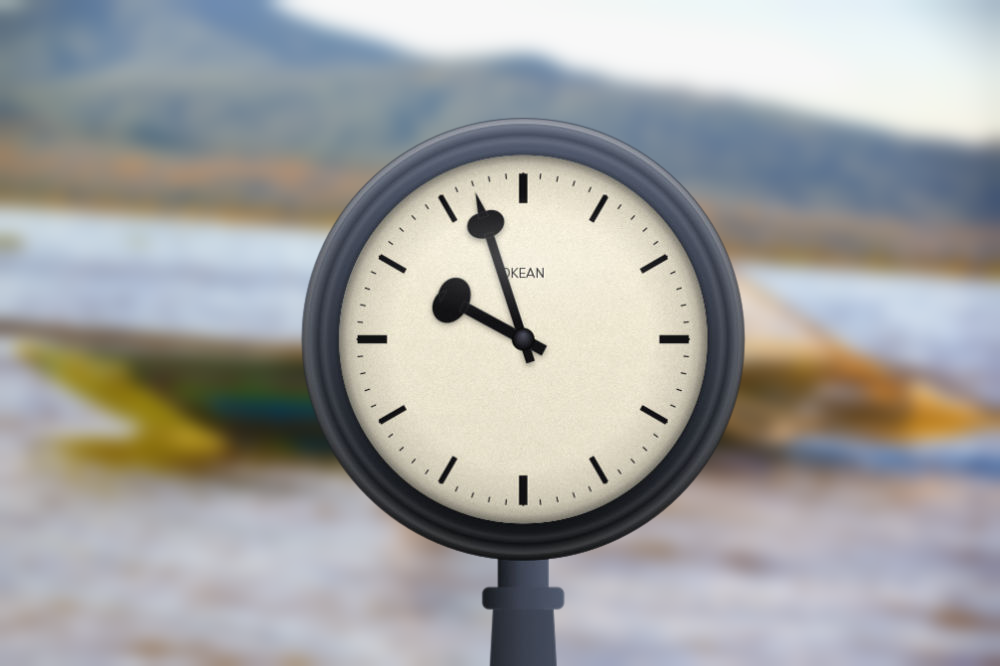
9:57
